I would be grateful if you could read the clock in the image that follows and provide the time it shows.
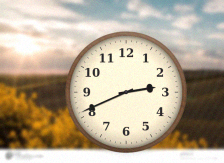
2:41
